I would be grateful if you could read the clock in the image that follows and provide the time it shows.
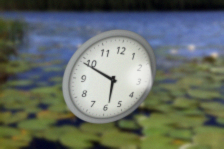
5:49
